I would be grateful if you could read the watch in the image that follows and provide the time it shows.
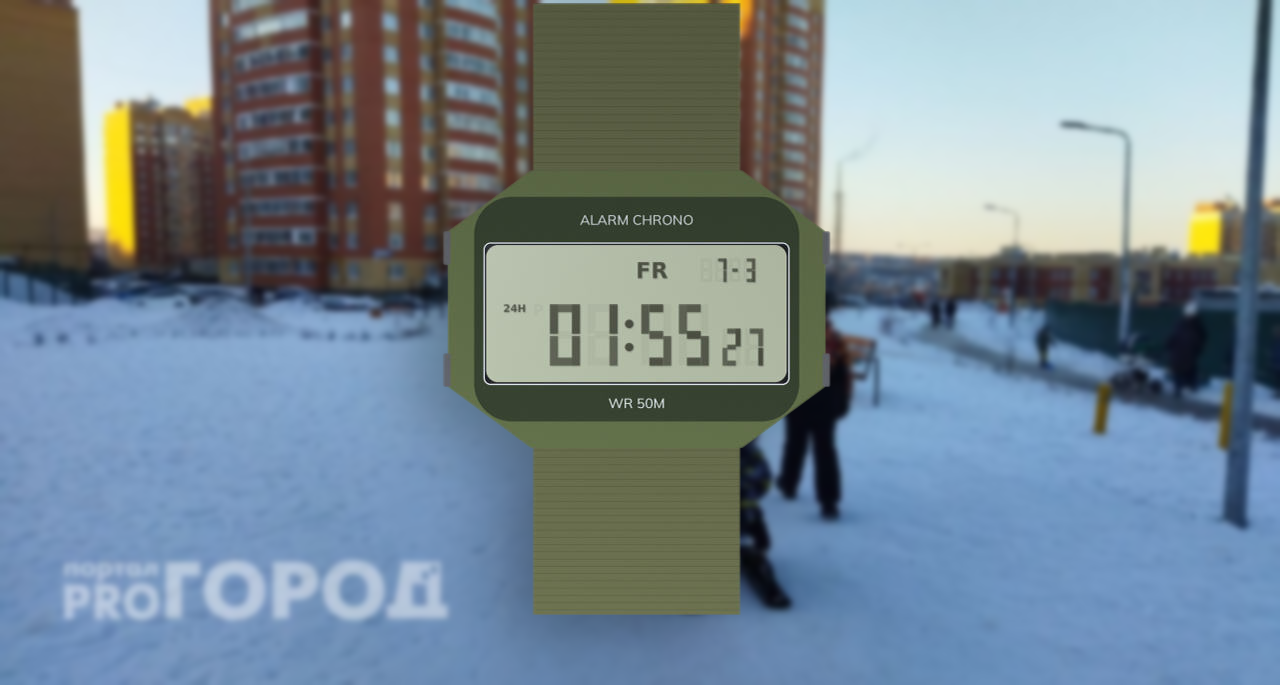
1:55:27
